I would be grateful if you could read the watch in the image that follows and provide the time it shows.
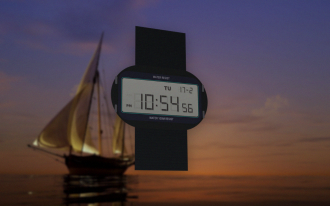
10:54:56
